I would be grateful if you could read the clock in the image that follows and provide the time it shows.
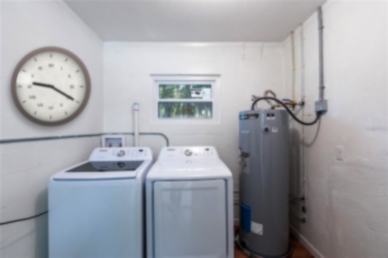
9:20
